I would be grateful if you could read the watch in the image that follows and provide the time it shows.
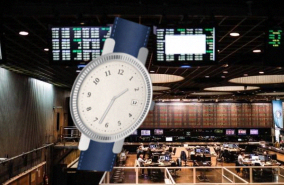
1:33
